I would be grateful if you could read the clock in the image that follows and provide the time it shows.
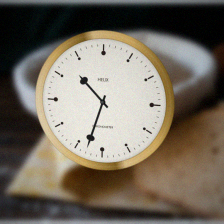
10:33
